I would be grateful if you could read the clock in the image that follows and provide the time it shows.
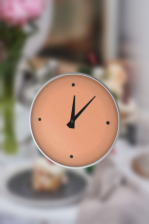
12:07
